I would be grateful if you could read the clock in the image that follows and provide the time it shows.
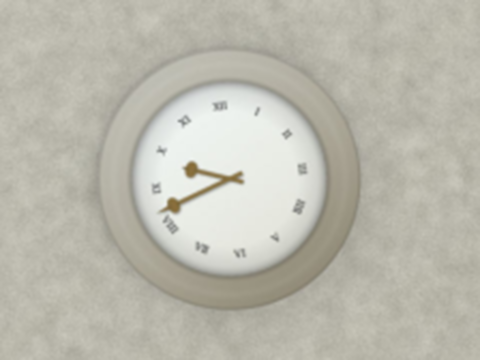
9:42
